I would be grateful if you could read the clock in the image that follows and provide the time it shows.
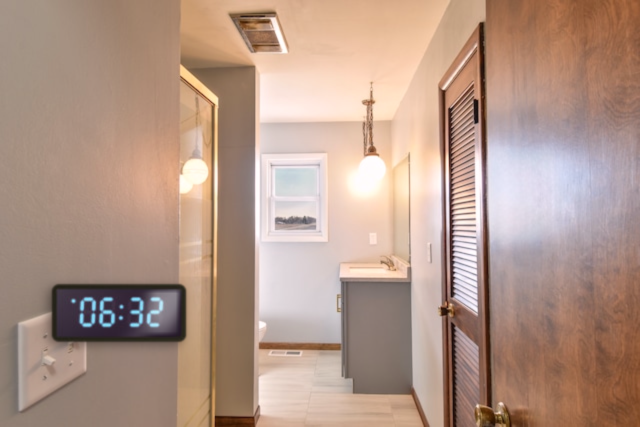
6:32
